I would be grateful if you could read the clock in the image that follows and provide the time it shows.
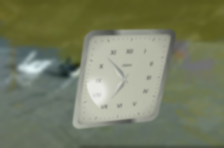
6:53
